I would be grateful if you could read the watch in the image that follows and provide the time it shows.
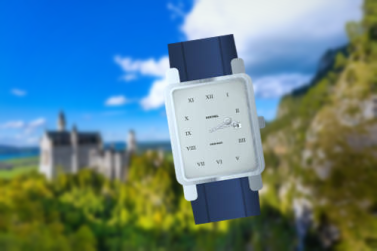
2:14
